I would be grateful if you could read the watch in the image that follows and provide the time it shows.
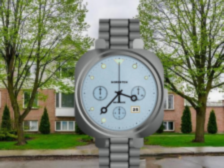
3:37
